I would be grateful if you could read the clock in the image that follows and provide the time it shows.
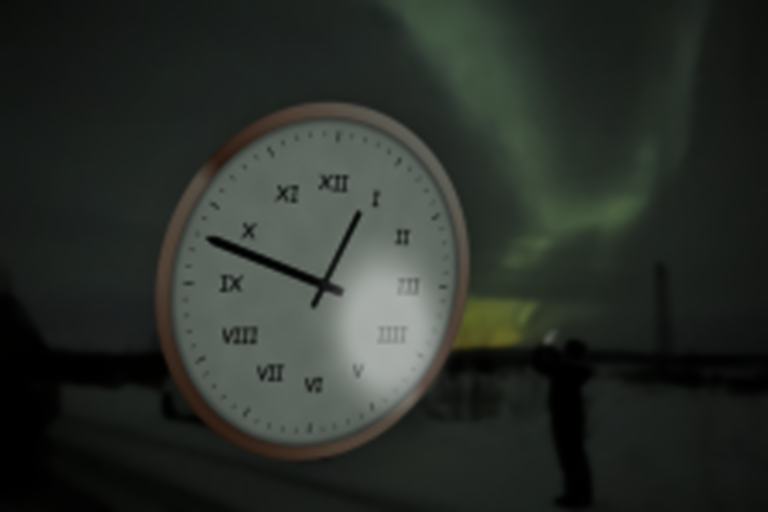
12:48
